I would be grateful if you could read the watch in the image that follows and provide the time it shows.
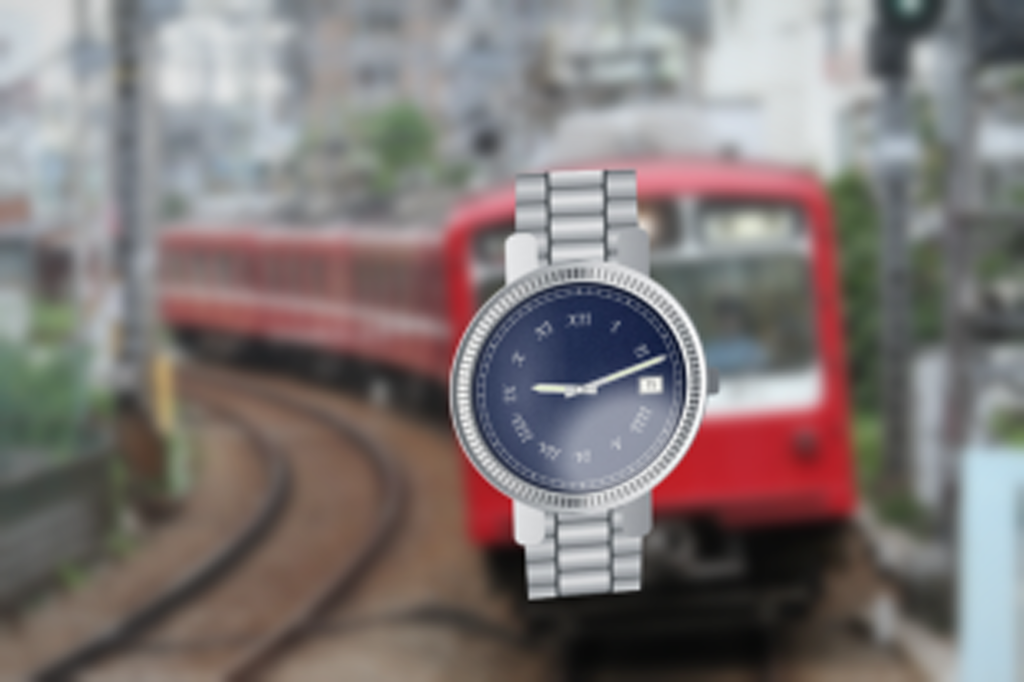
9:12
